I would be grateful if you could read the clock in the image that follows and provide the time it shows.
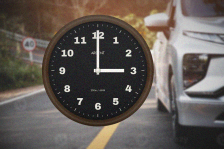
3:00
